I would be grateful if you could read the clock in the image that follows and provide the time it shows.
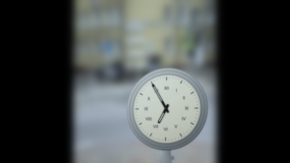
6:55
